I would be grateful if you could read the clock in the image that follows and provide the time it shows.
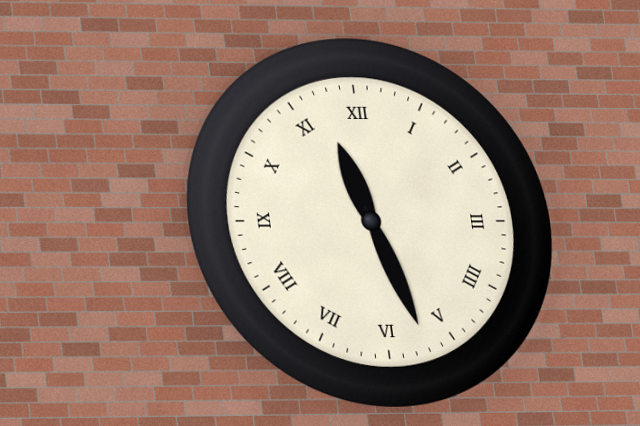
11:27
